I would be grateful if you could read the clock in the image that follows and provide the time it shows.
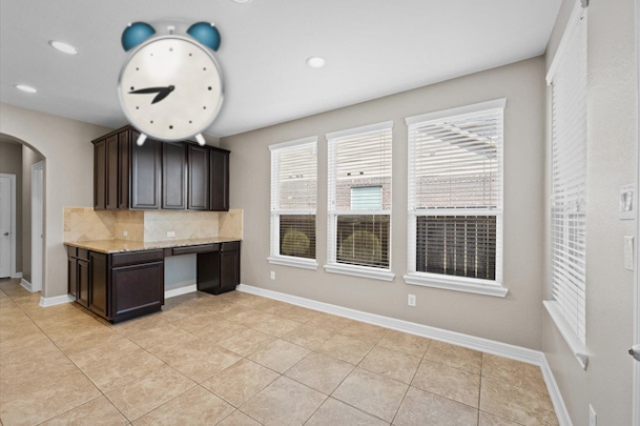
7:44
